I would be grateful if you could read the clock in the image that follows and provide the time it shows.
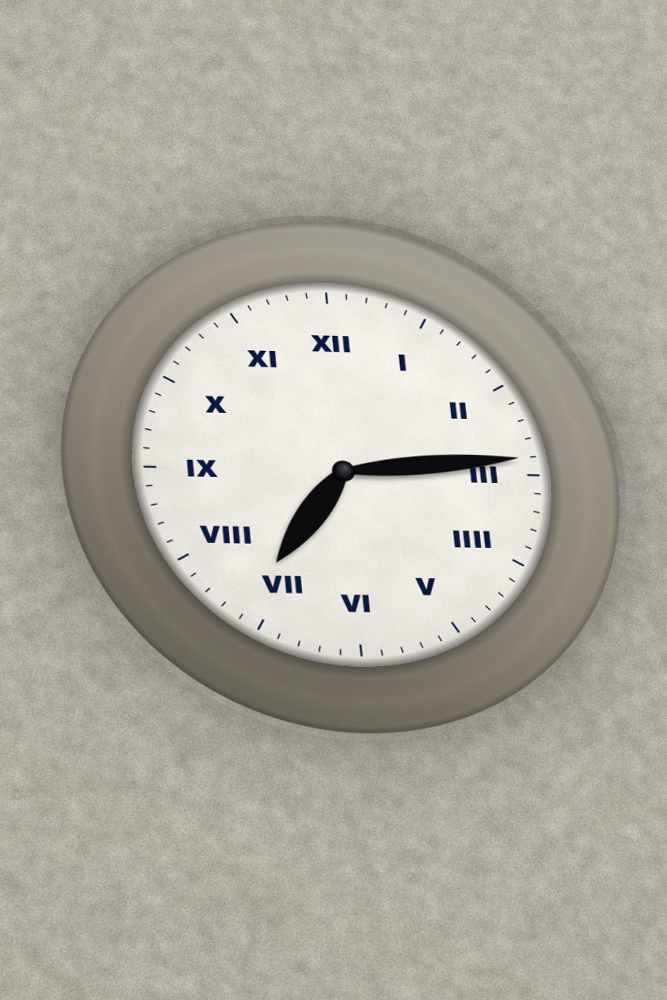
7:14
